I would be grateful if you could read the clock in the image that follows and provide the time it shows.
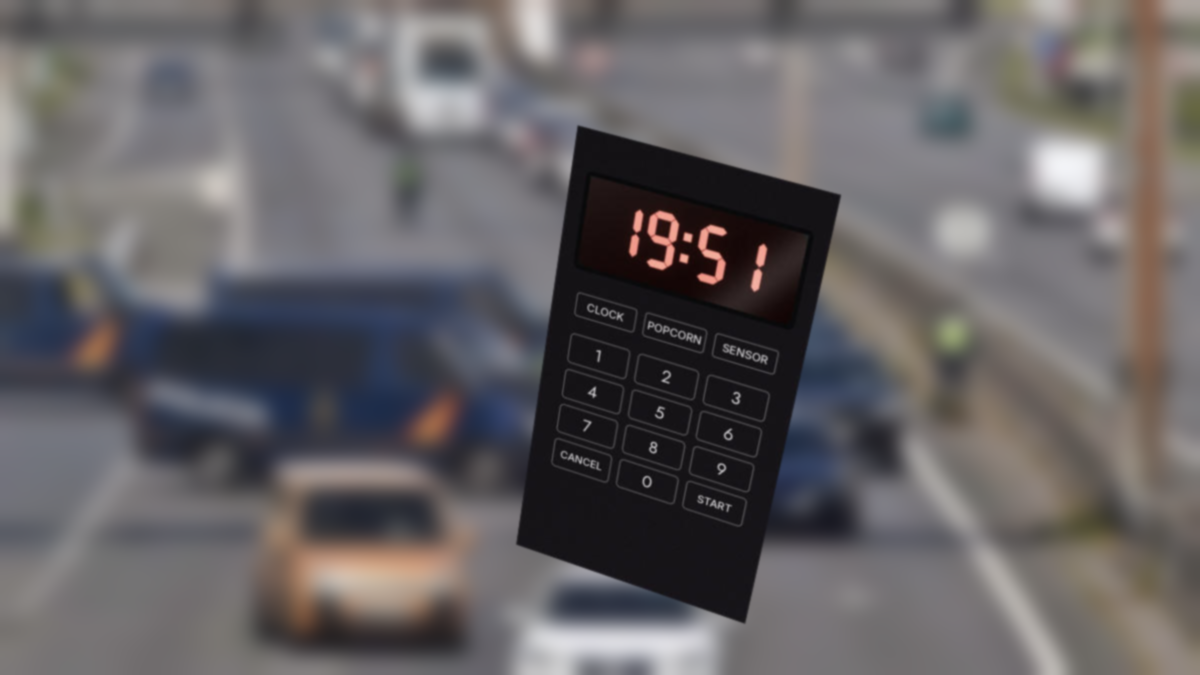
19:51
